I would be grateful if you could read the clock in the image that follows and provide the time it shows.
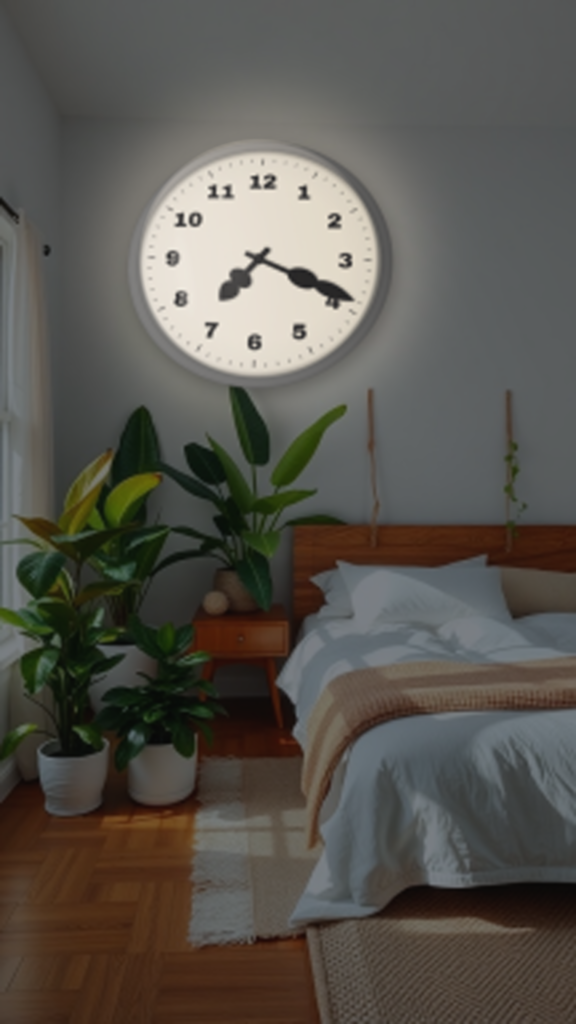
7:19
